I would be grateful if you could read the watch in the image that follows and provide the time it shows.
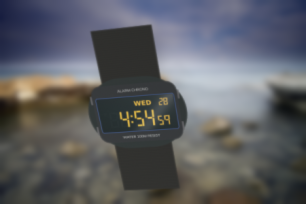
4:54:59
